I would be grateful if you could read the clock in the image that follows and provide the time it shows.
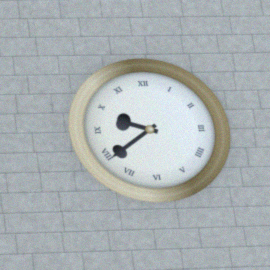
9:39
